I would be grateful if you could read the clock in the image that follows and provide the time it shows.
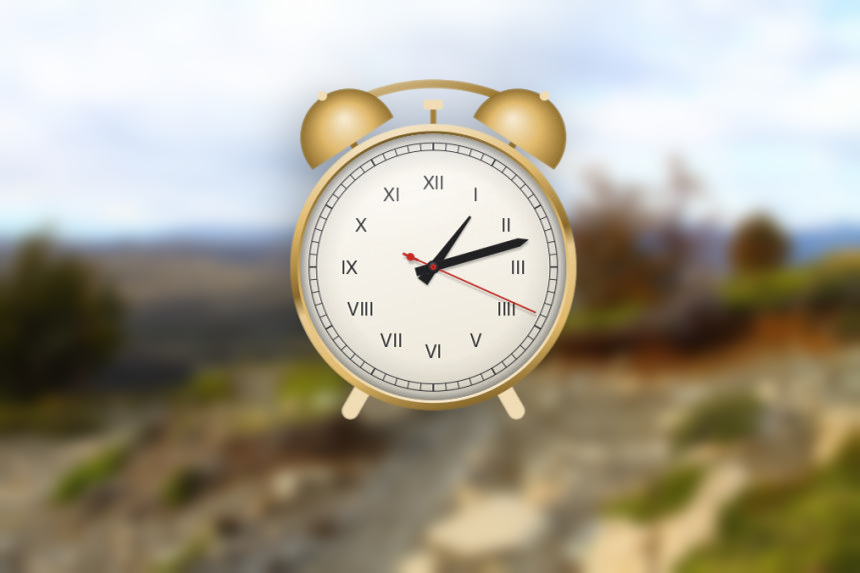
1:12:19
